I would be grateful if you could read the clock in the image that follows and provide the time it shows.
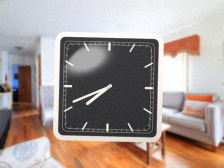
7:41
